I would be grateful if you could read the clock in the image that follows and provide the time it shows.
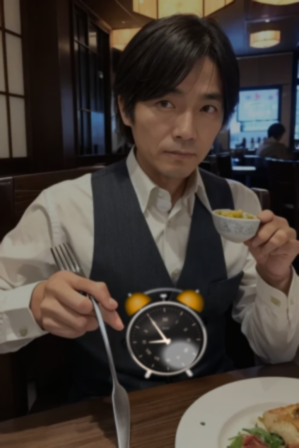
8:55
